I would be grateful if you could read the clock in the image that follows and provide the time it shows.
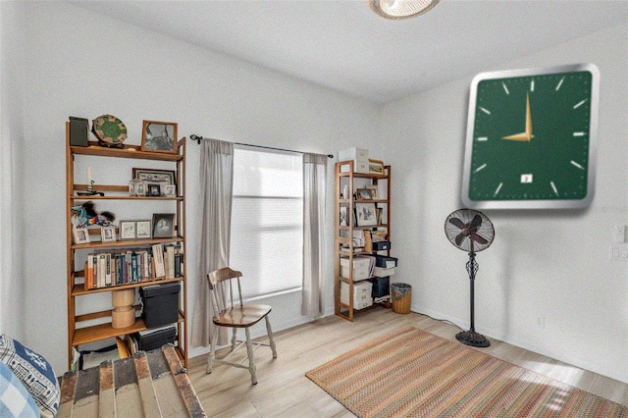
8:59
